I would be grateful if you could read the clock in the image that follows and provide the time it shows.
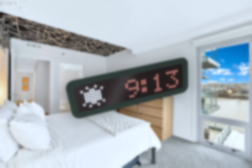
9:13
